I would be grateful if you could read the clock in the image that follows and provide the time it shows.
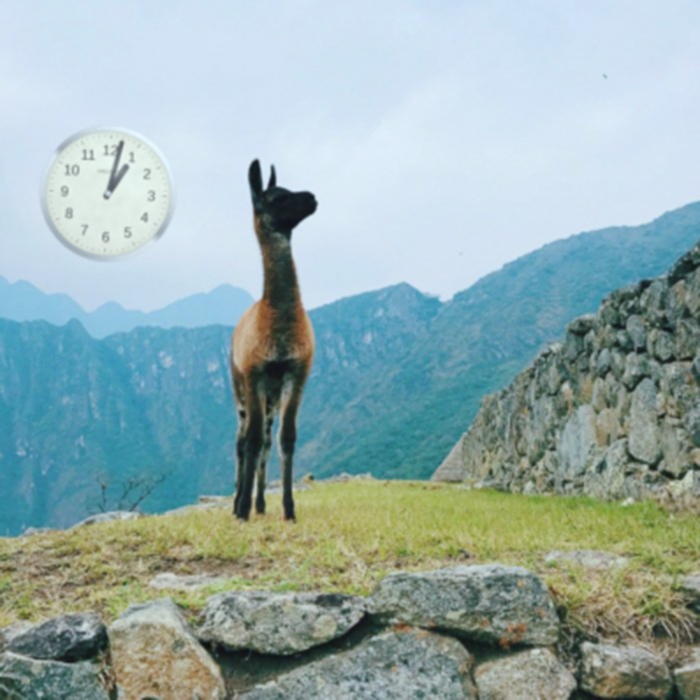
1:02
